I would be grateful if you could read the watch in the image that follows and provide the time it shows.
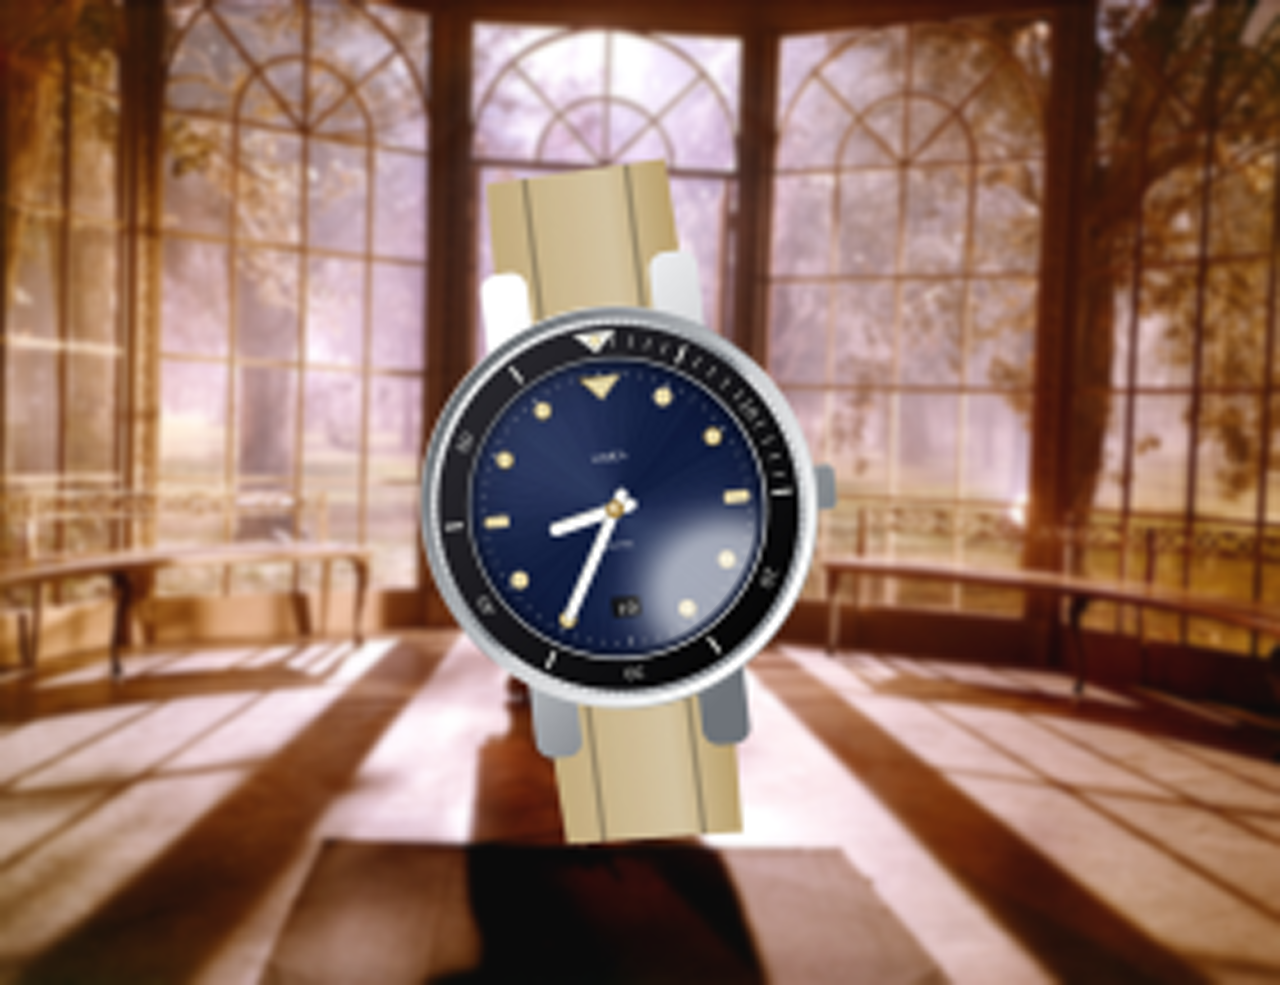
8:35
